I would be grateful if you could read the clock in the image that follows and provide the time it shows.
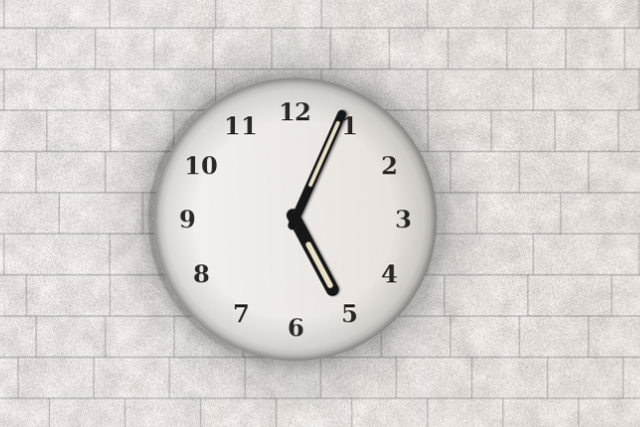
5:04
